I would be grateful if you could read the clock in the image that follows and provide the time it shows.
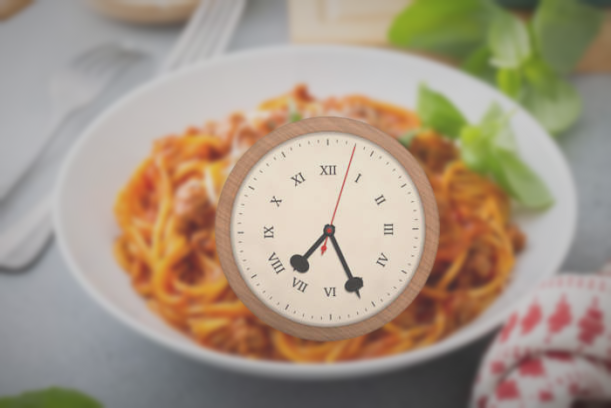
7:26:03
